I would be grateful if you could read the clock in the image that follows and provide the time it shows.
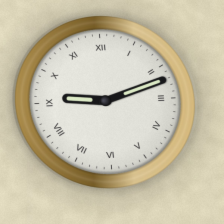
9:12
